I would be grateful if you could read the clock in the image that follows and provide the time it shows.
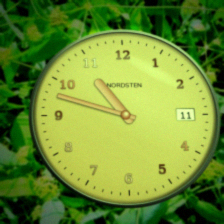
10:48
